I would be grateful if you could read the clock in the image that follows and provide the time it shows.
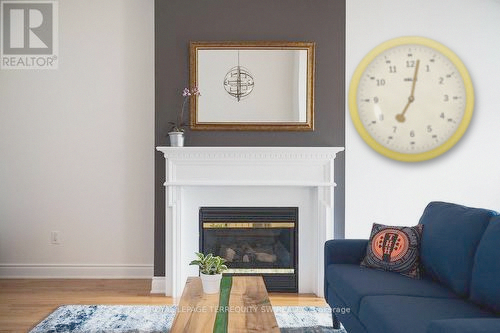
7:02
